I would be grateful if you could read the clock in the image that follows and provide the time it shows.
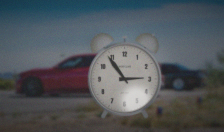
2:54
